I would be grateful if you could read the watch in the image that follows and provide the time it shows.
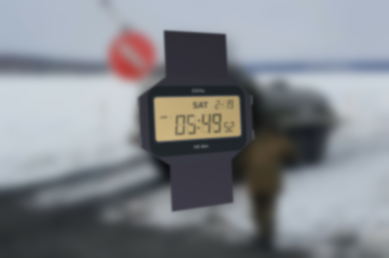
5:49
